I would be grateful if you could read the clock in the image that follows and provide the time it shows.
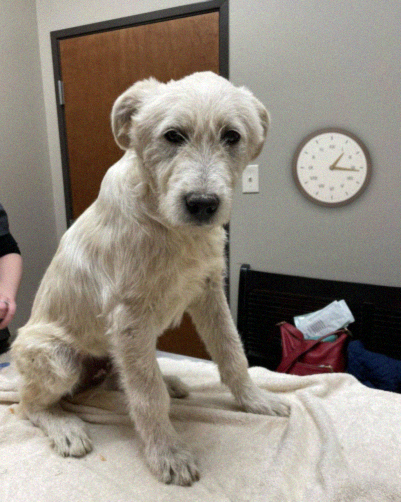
1:16
